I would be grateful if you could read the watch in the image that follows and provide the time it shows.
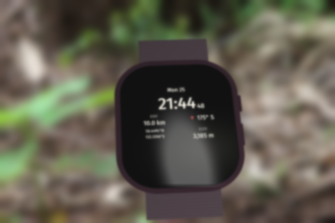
21:44
